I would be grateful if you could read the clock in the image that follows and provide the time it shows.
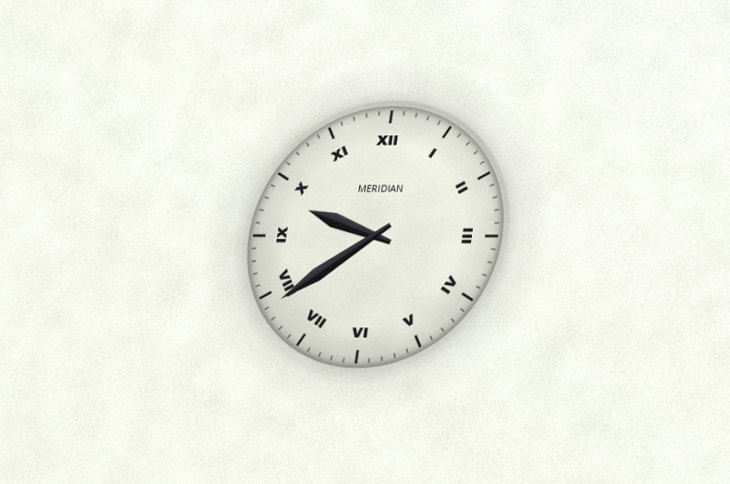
9:39
